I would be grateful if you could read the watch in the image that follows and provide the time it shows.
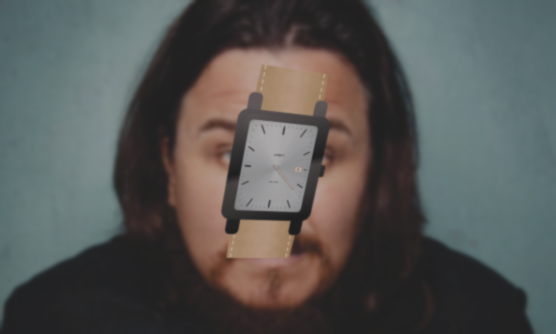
4:22
